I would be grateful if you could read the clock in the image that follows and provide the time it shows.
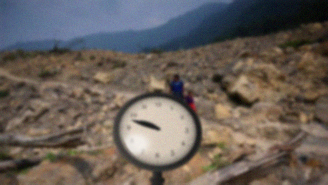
9:48
